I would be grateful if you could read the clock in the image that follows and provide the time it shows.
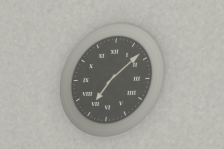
7:08
